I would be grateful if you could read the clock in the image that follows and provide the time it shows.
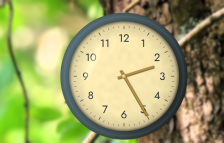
2:25
